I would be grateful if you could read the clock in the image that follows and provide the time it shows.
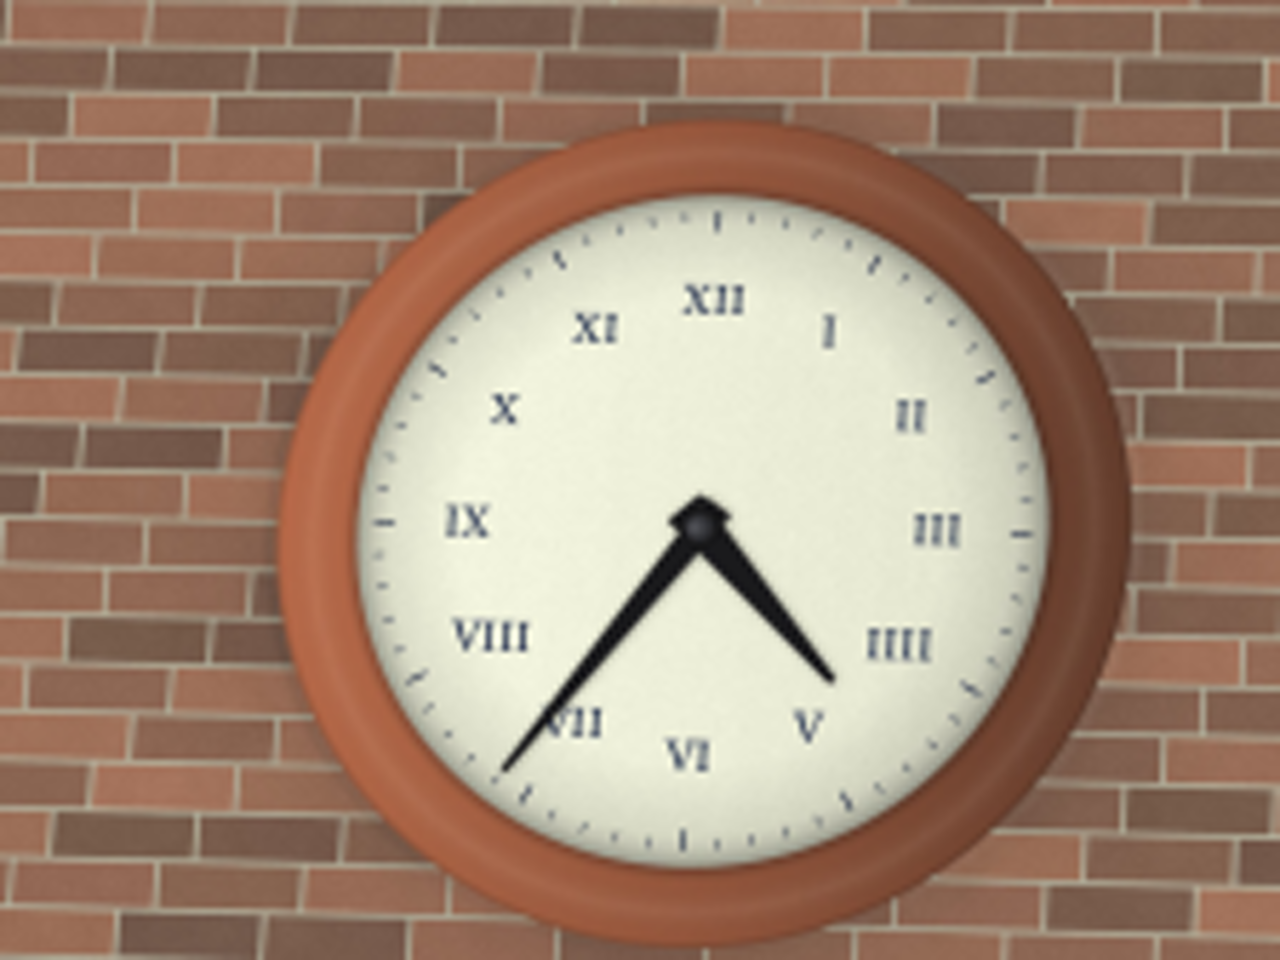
4:36
